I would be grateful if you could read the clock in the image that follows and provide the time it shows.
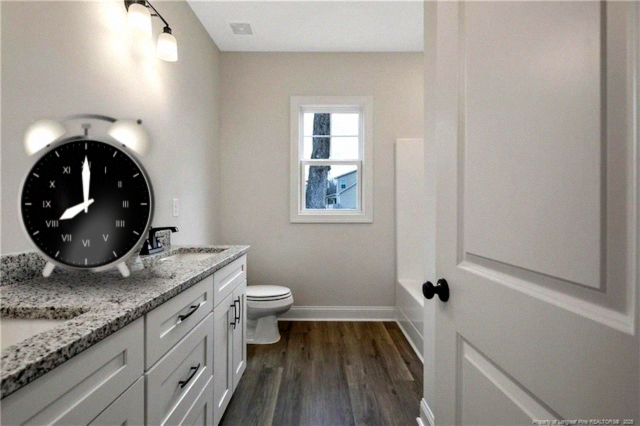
8:00
